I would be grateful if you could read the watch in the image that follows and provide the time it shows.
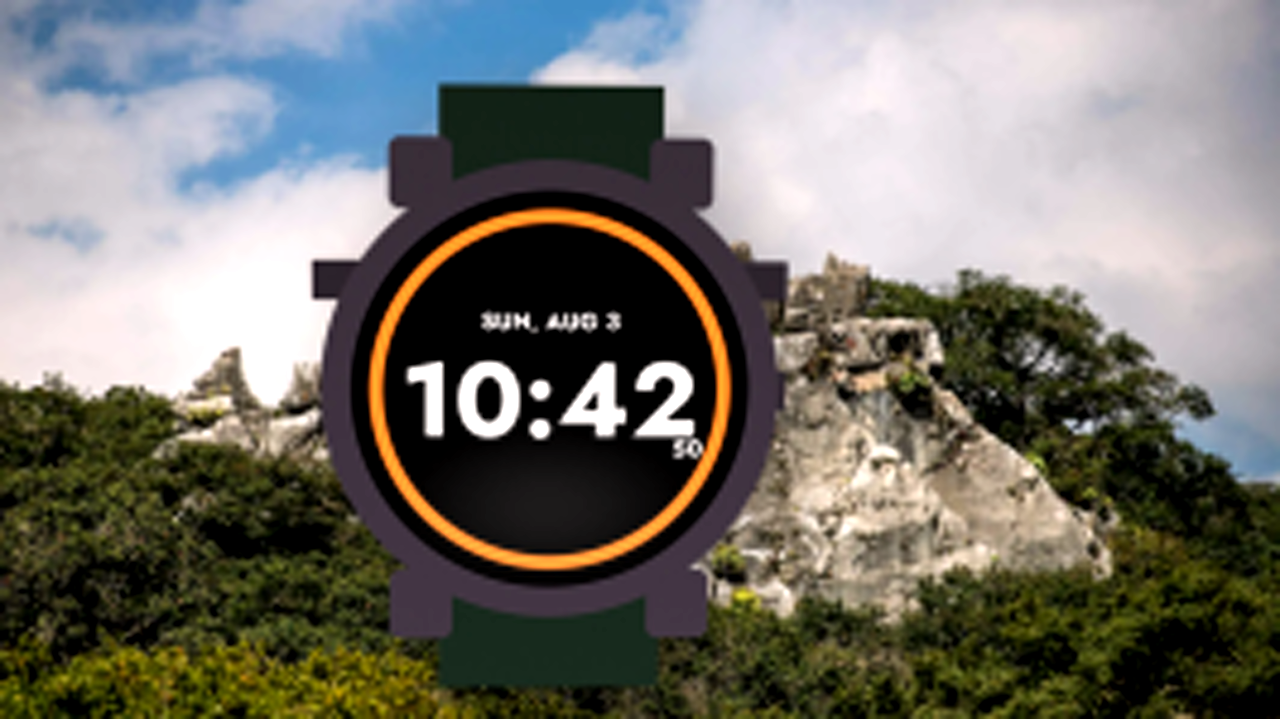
10:42
